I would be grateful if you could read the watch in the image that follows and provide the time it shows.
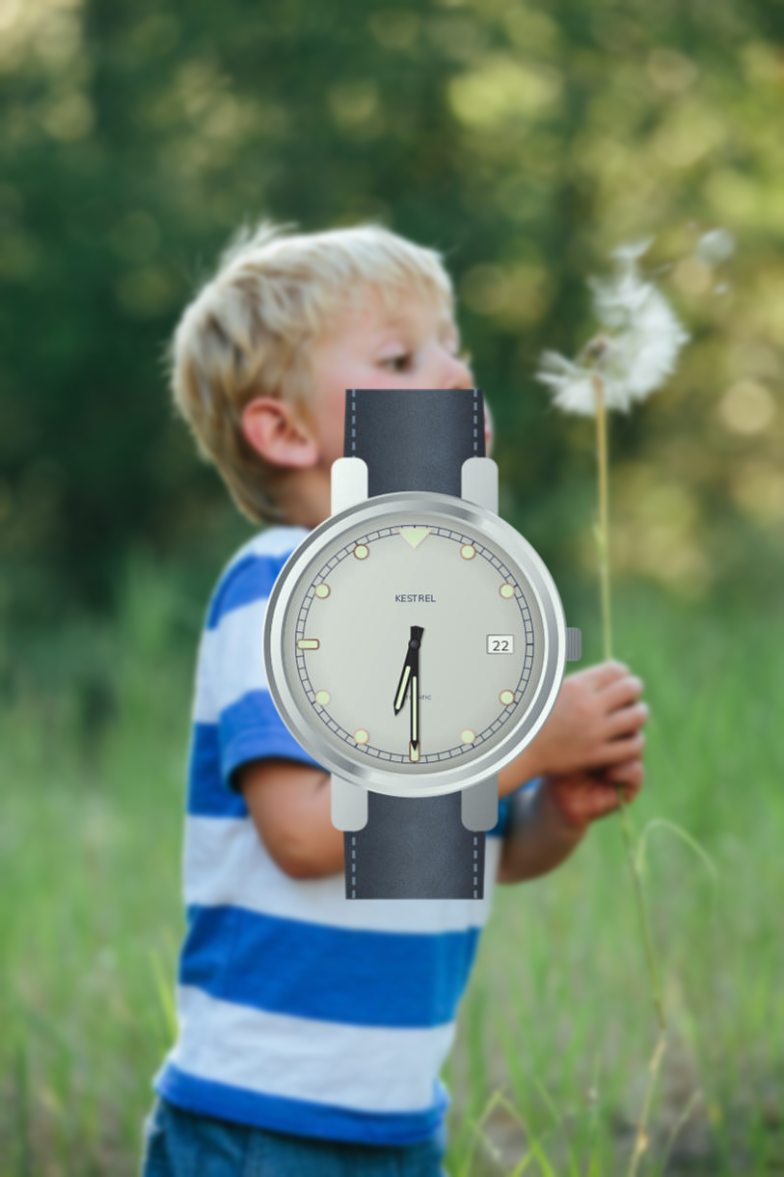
6:30
